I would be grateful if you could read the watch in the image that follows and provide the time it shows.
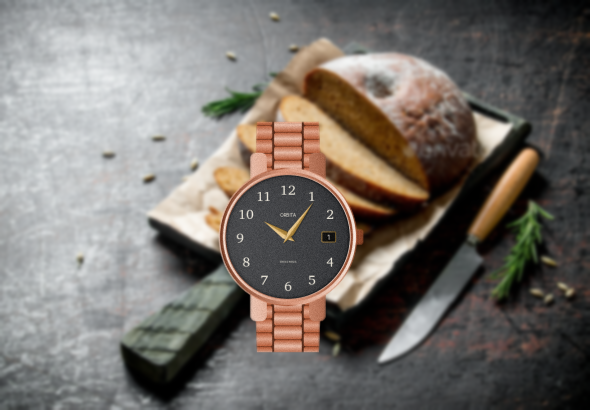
10:06
